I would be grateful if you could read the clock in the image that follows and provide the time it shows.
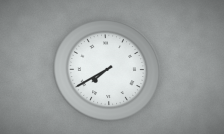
7:40
